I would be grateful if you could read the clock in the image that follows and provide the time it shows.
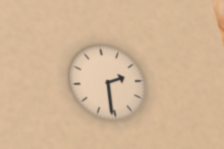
2:31
